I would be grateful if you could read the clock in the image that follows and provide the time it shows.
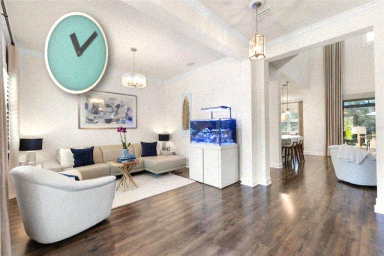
11:08
